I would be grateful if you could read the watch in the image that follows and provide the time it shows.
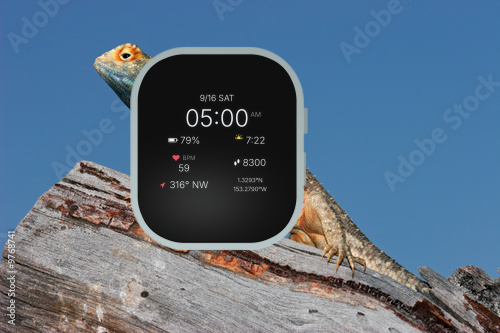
5:00
